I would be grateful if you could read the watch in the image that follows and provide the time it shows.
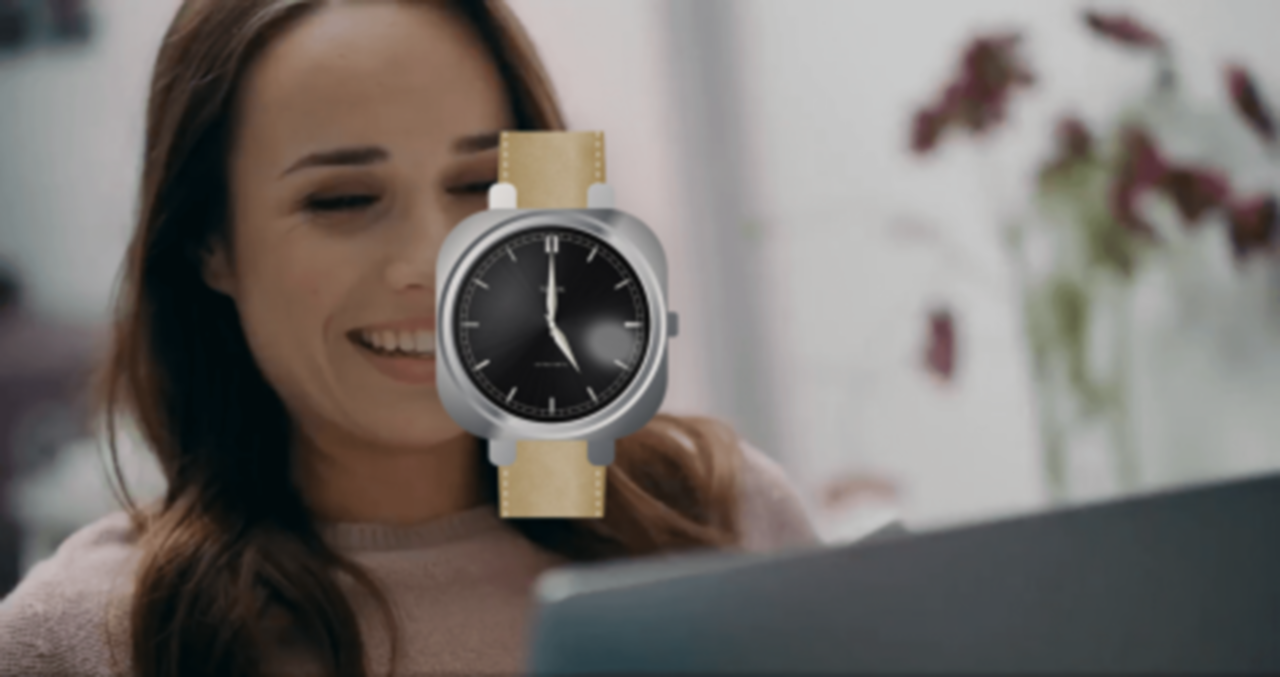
5:00
